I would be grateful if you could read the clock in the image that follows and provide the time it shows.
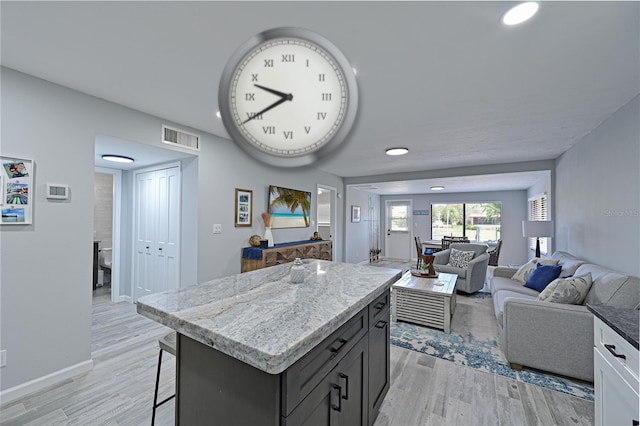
9:40
